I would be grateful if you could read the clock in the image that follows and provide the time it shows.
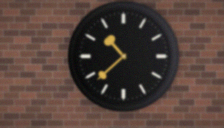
10:38
